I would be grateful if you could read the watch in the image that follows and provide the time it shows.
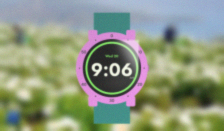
9:06
